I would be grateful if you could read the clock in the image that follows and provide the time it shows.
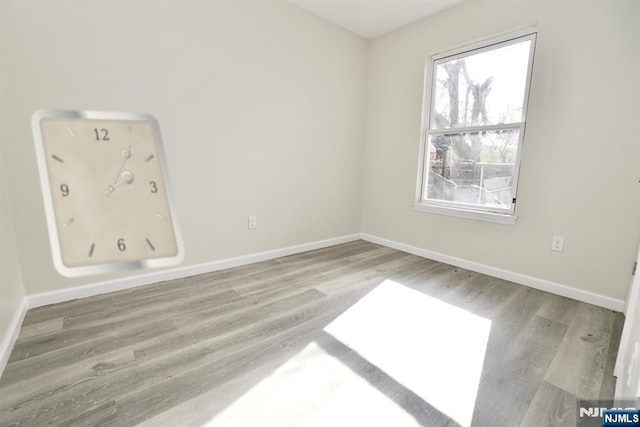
2:06
